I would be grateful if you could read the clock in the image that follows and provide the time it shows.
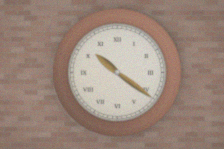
10:21
